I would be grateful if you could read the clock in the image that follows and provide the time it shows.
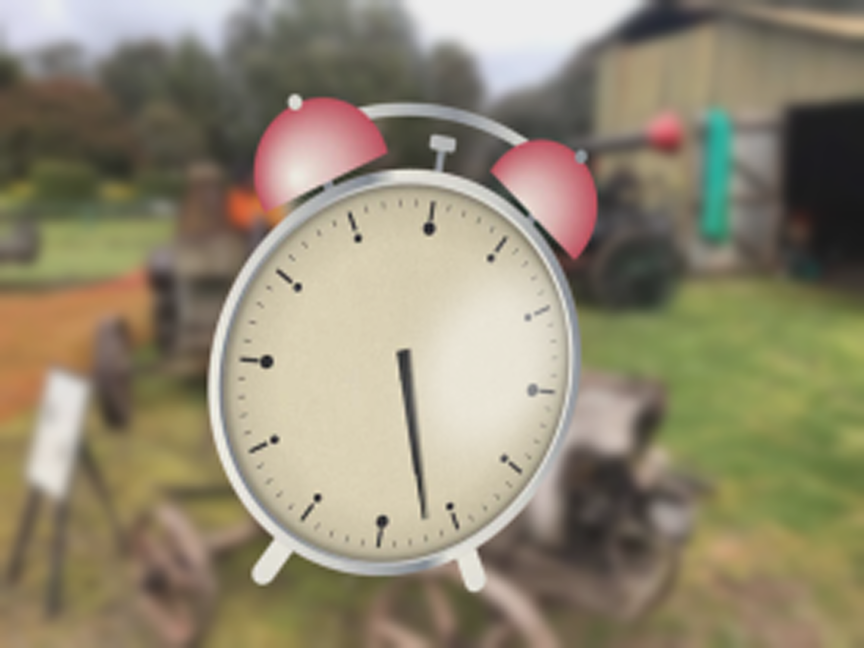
5:27
